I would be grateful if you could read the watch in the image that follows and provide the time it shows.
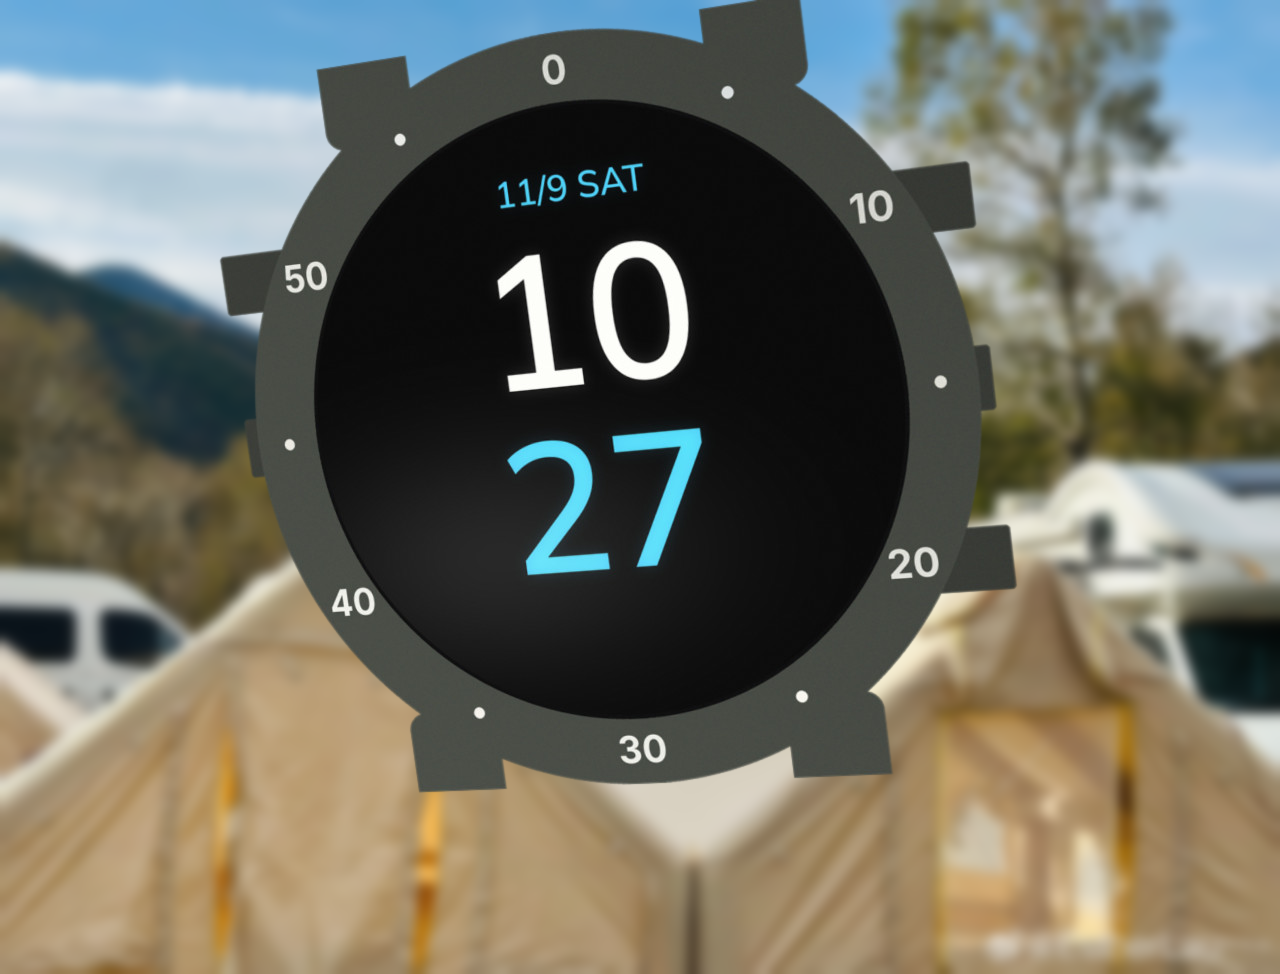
10:27
